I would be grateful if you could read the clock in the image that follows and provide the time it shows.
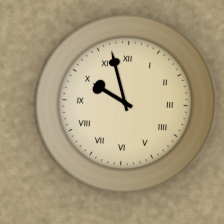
9:57
